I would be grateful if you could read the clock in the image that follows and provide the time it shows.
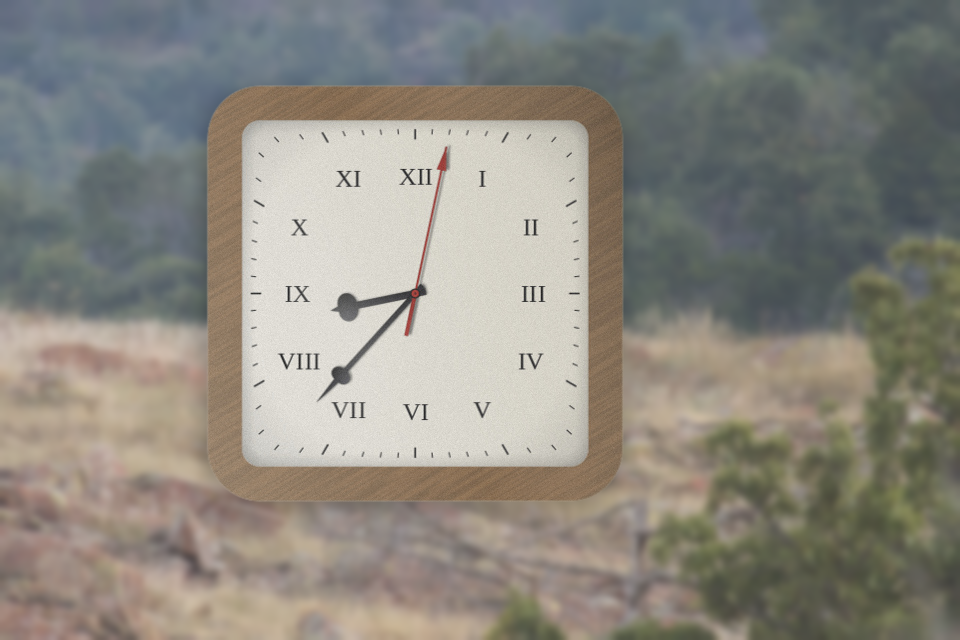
8:37:02
